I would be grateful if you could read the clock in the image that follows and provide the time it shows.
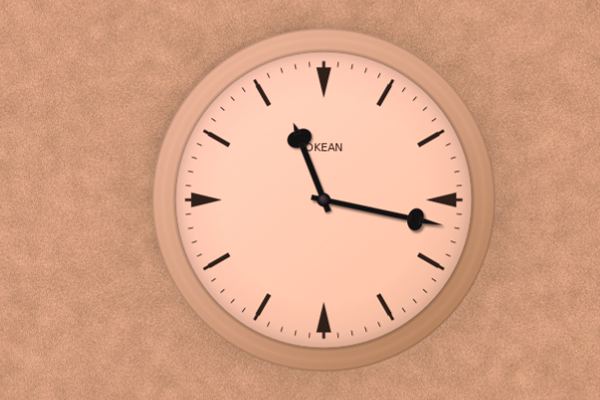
11:17
